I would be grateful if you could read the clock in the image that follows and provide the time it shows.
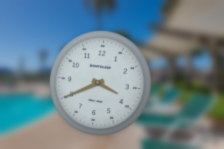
3:40
